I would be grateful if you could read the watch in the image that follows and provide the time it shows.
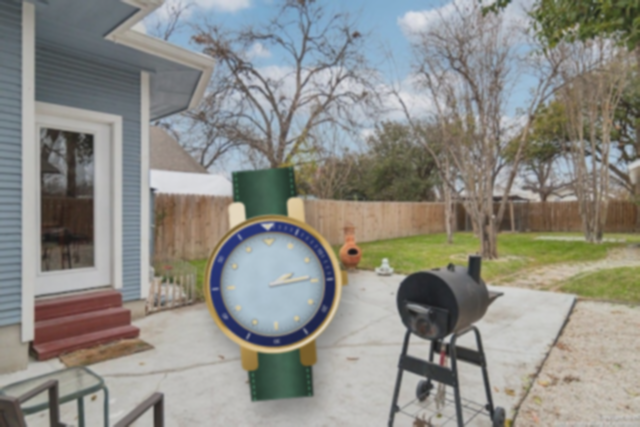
2:14
